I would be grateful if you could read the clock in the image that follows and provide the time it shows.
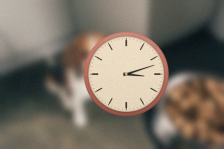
3:12
